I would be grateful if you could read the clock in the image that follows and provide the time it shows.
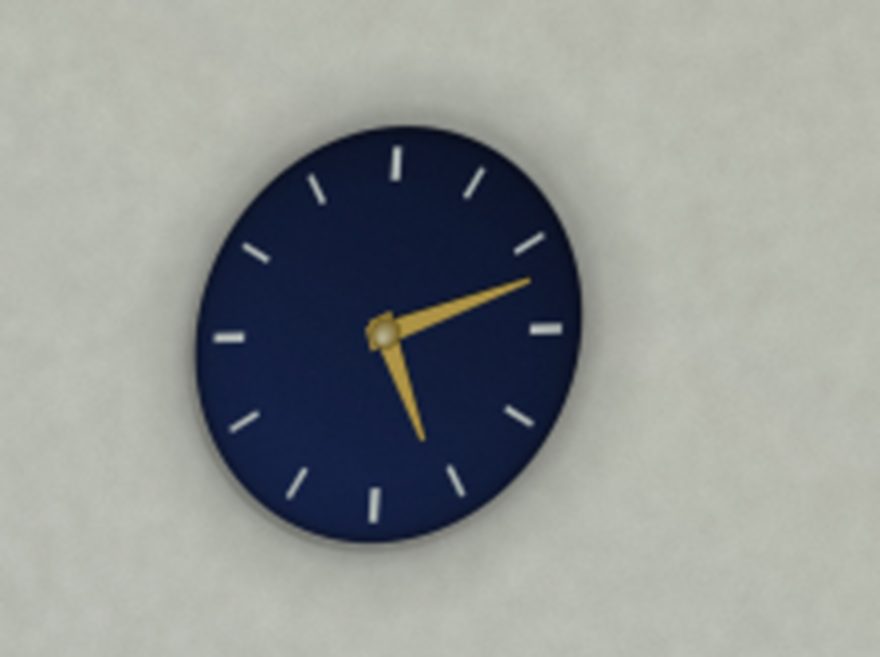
5:12
